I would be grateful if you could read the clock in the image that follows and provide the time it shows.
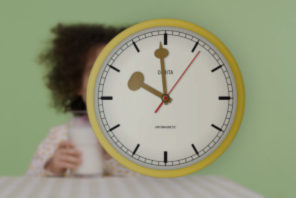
9:59:06
